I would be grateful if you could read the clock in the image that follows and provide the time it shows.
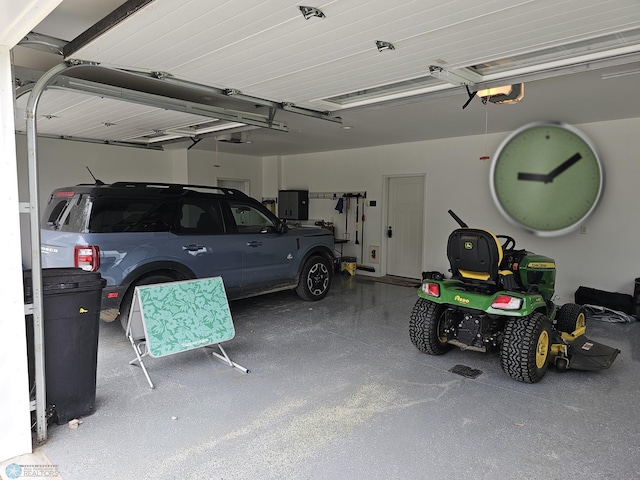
9:09
